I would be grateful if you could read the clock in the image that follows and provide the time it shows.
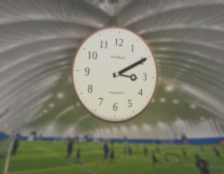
3:10
